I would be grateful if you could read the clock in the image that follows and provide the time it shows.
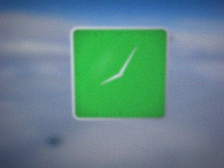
8:05
